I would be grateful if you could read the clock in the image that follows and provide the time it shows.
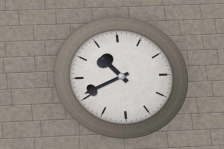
10:41
